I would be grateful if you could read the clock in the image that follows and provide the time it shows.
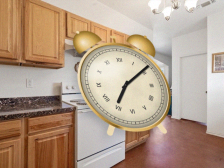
7:09
